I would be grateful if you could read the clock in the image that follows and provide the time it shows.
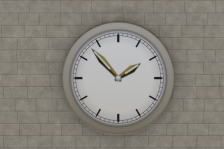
1:53
